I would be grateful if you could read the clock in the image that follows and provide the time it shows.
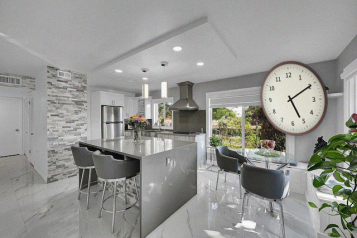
5:10
